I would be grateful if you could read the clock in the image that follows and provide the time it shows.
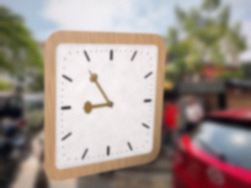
8:54
